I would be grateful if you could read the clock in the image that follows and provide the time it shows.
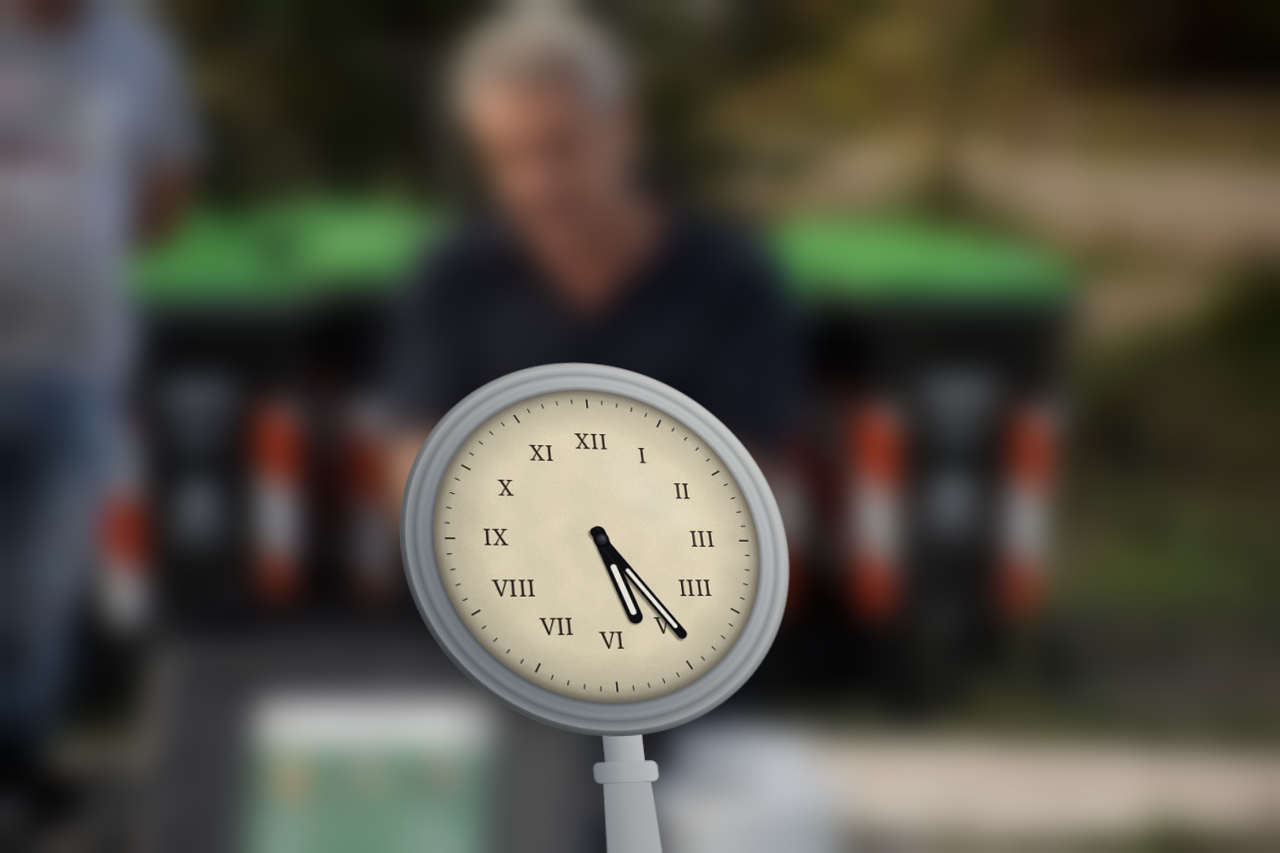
5:24
